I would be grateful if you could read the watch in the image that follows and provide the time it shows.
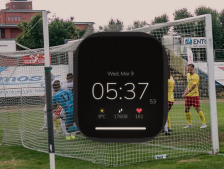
5:37
